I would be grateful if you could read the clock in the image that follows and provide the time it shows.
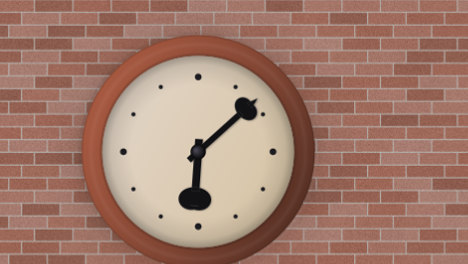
6:08
